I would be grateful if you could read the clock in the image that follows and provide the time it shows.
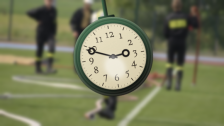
2:49
